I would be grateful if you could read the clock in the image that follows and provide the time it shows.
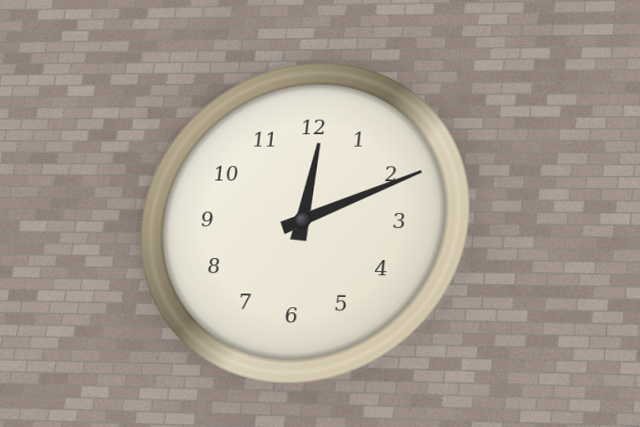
12:11
